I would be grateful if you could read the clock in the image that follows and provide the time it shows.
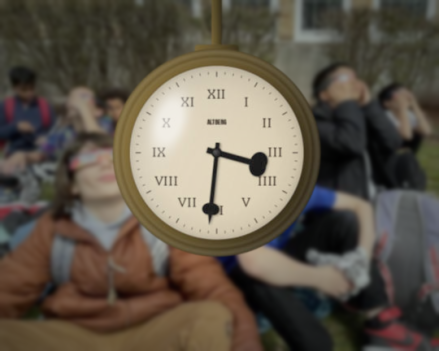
3:31
